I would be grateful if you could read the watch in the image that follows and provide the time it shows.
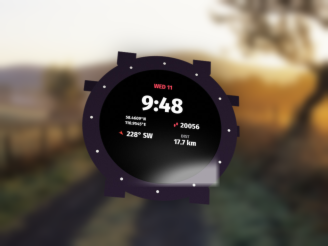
9:48
